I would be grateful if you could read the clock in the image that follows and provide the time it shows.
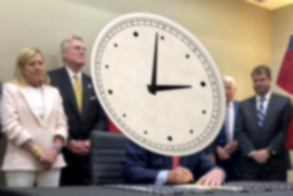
3:04
